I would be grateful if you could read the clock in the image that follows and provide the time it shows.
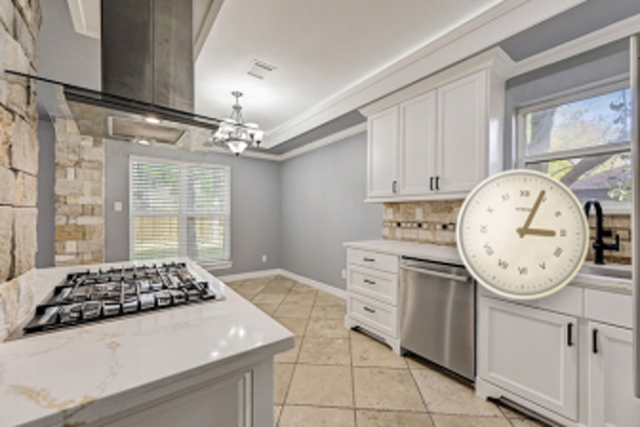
3:04
